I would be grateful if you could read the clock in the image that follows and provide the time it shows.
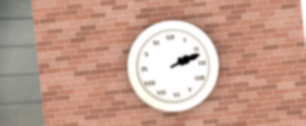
2:12
